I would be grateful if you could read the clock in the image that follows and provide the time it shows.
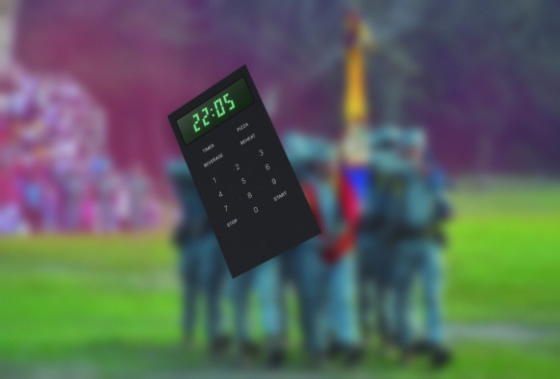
22:05
